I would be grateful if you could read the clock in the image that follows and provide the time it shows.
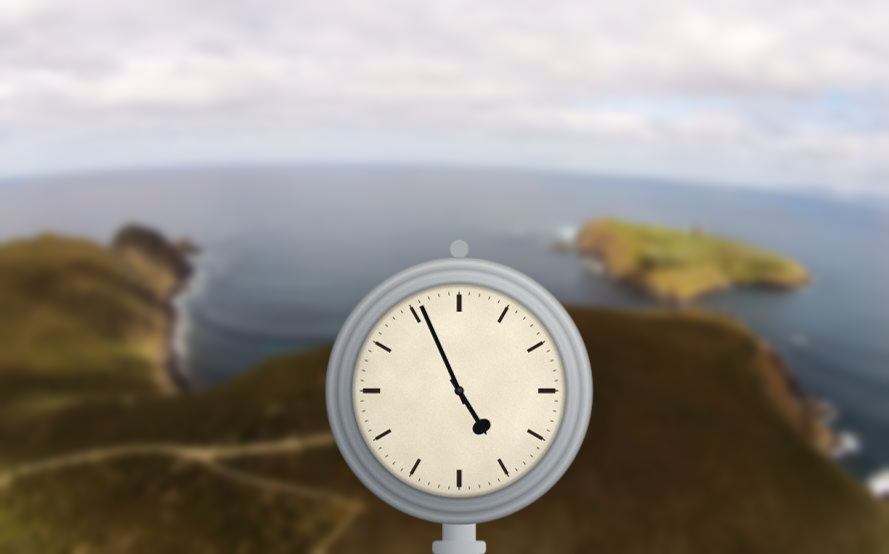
4:56
